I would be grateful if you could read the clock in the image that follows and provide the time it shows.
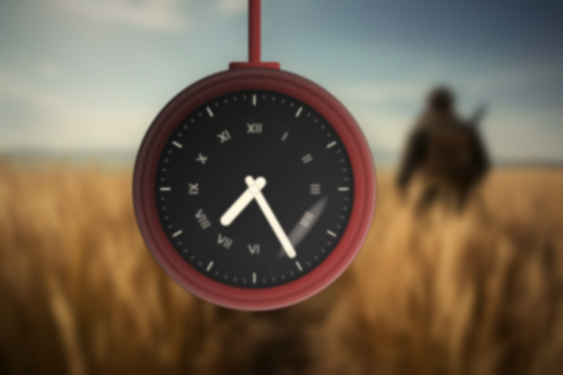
7:25
